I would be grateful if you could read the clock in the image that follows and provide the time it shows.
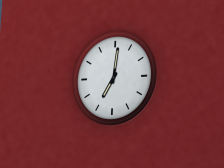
7:01
